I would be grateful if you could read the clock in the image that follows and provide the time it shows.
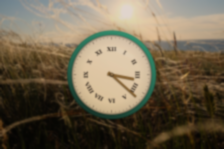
3:22
